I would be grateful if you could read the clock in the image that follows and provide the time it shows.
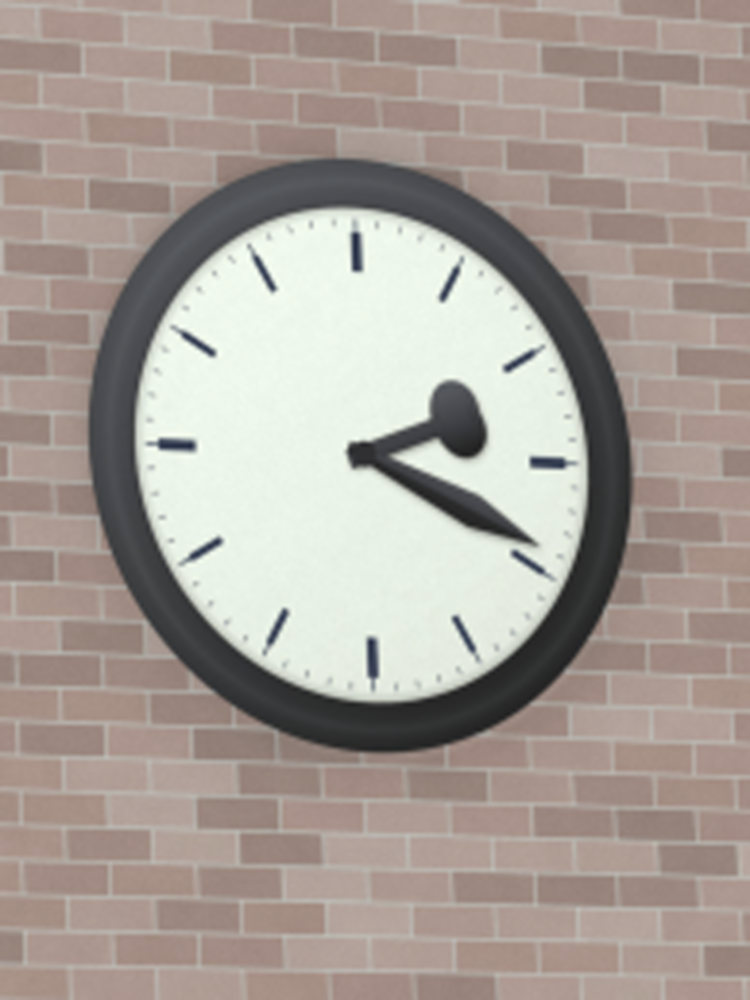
2:19
